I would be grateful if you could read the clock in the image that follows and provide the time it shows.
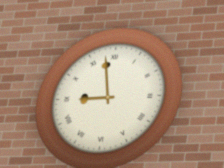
8:58
